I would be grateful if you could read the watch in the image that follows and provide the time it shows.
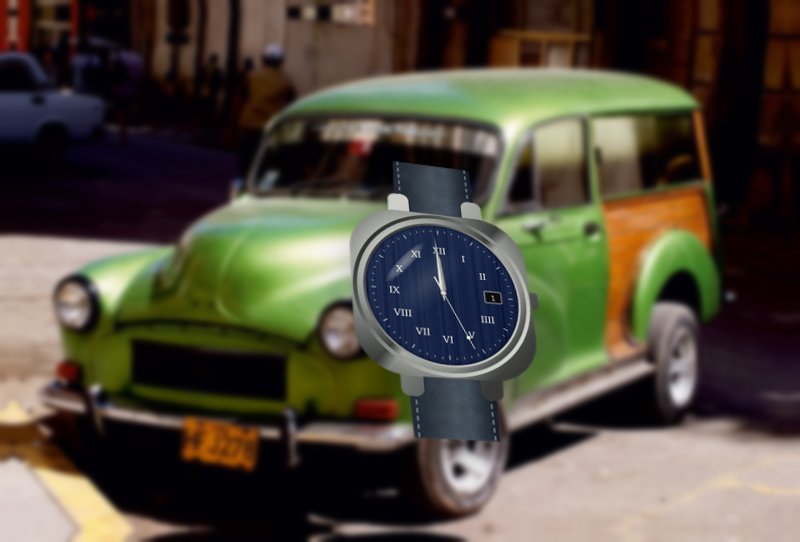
11:59:26
